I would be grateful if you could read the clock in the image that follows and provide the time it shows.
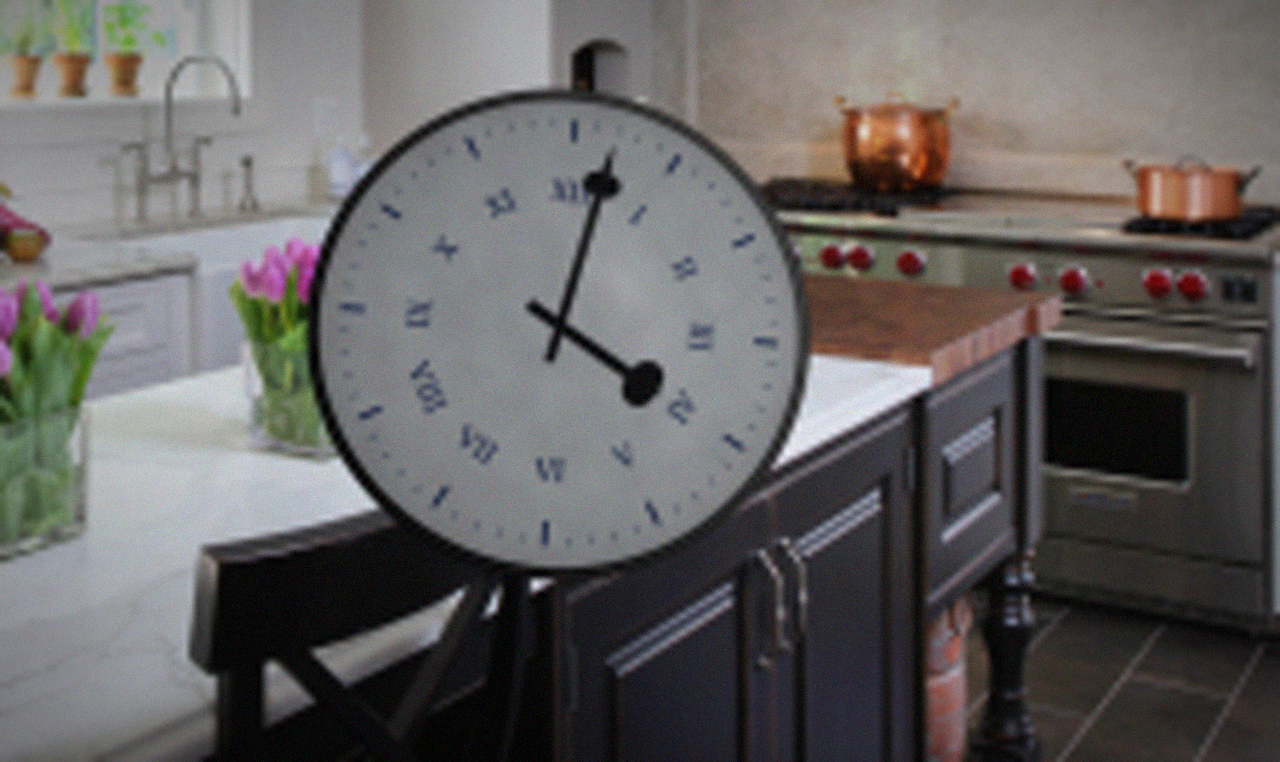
4:02
